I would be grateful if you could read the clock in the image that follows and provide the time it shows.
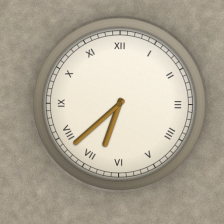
6:38
